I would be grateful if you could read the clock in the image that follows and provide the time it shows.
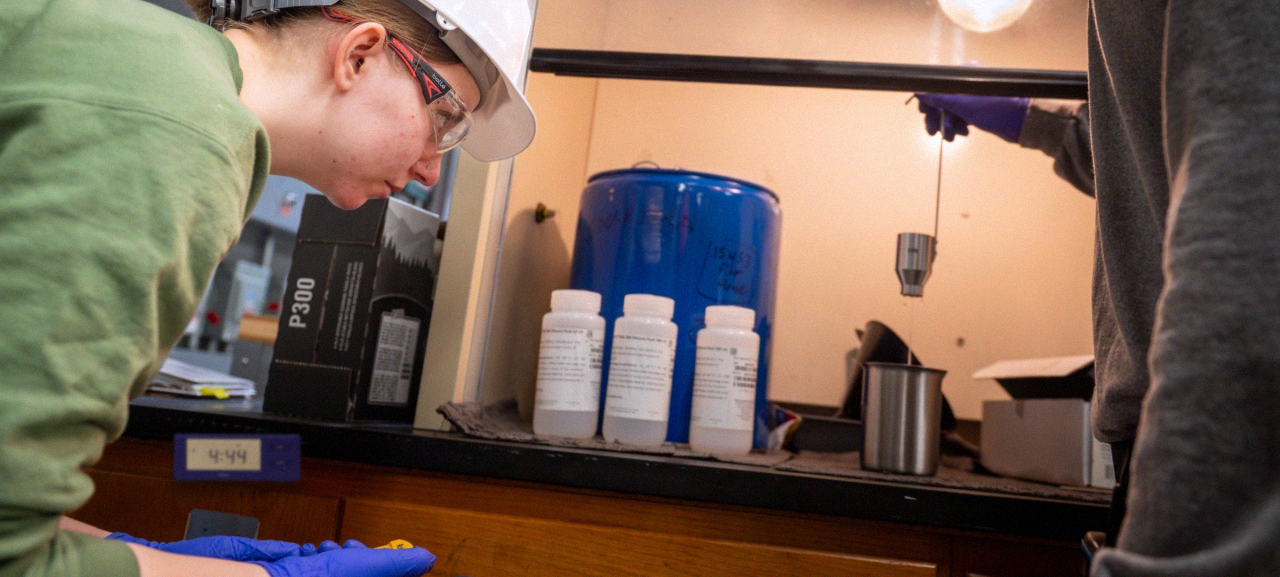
4:44
